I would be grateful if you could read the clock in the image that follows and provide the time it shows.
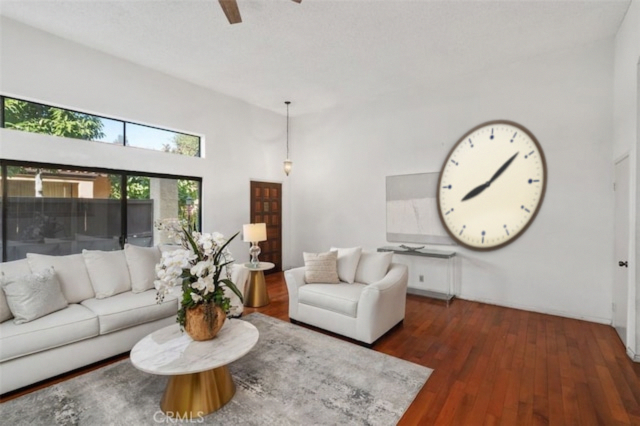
8:08
